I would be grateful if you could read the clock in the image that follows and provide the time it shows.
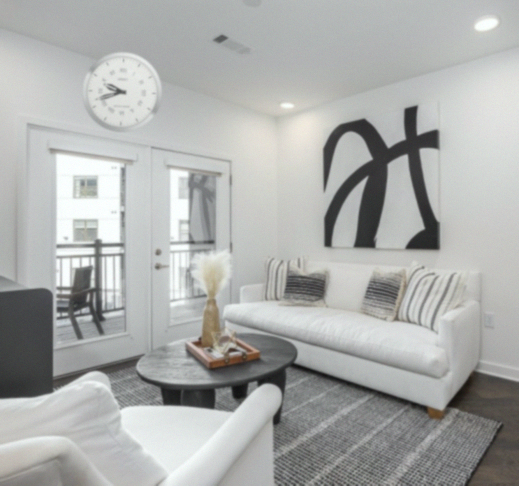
9:42
